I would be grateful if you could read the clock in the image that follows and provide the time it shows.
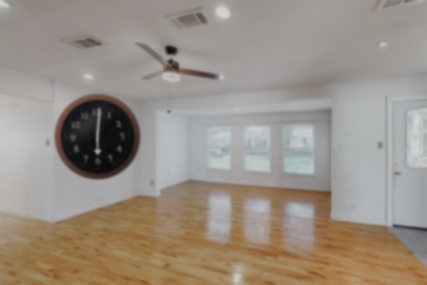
6:01
